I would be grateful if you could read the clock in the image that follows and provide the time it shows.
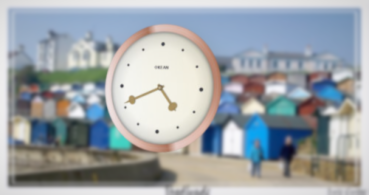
4:41
